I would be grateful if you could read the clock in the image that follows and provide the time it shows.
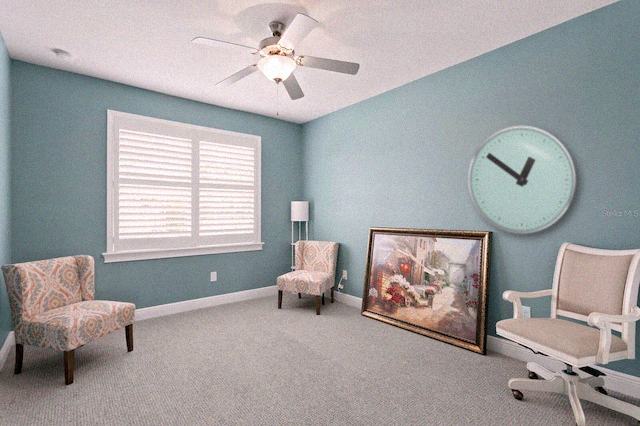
12:51
